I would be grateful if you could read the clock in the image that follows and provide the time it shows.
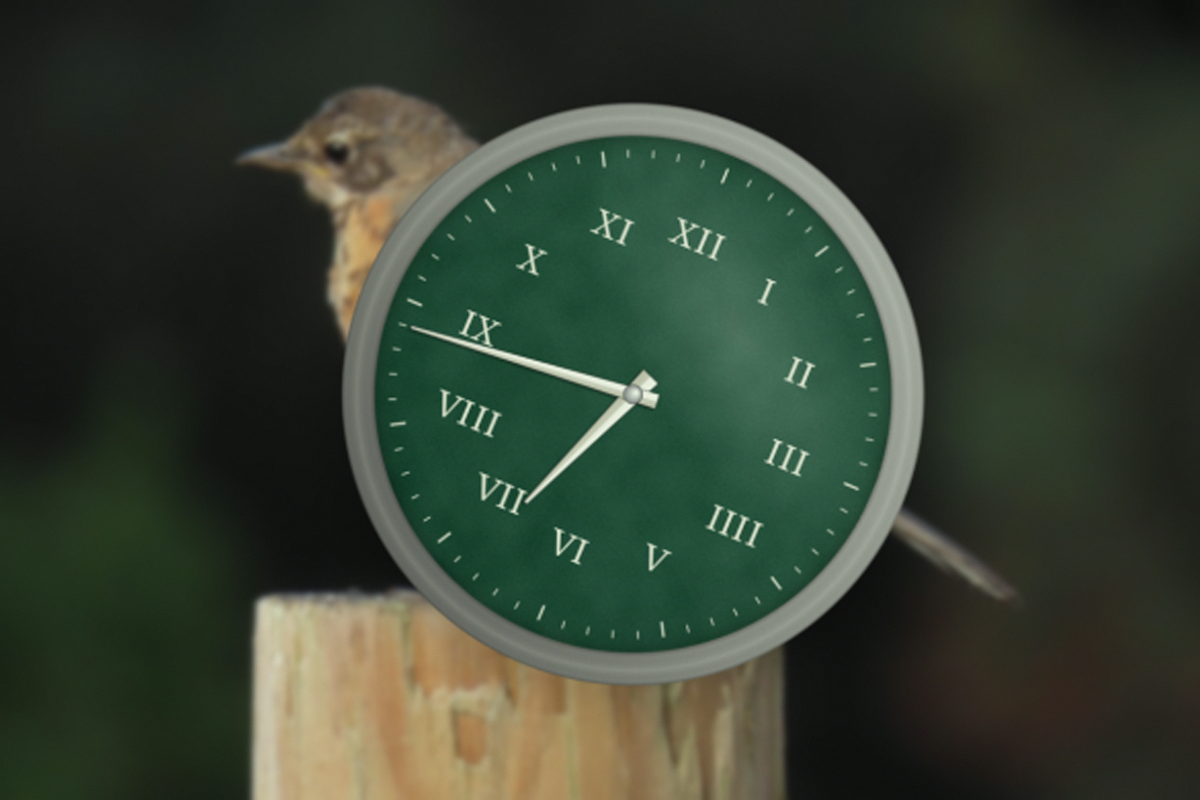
6:44
